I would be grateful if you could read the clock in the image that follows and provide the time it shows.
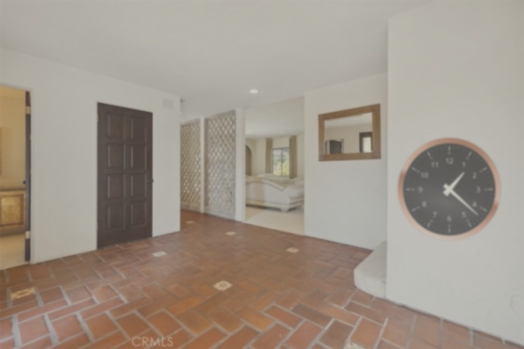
1:22
